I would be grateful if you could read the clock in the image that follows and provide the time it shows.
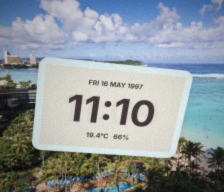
11:10
